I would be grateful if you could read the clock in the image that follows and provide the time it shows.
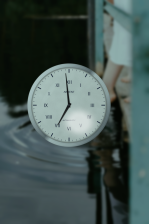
6:59
